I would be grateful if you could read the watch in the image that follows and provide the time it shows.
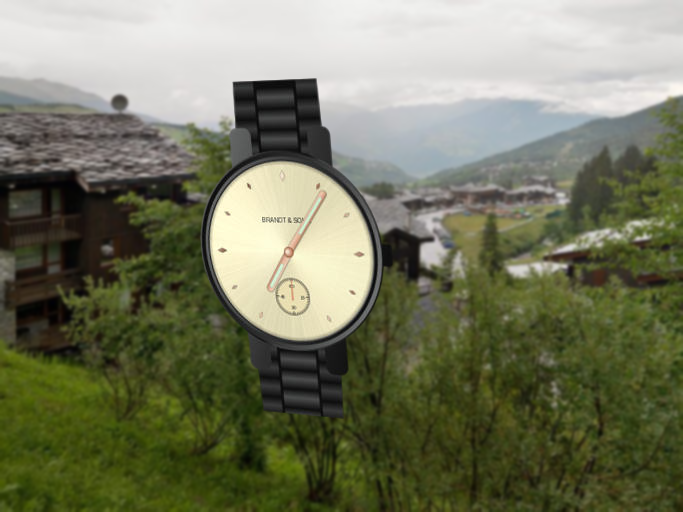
7:06
